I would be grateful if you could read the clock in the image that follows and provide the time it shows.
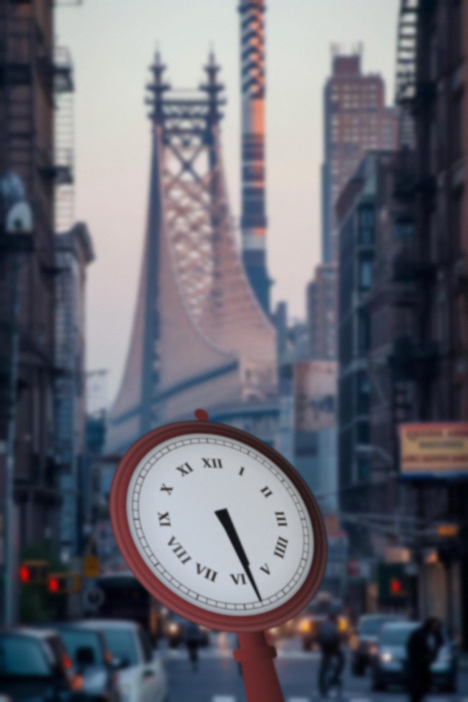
5:28
